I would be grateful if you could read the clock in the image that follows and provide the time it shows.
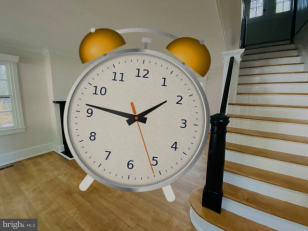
1:46:26
